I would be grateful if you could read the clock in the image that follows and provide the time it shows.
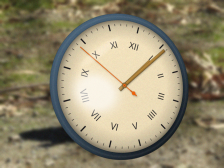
1:05:49
